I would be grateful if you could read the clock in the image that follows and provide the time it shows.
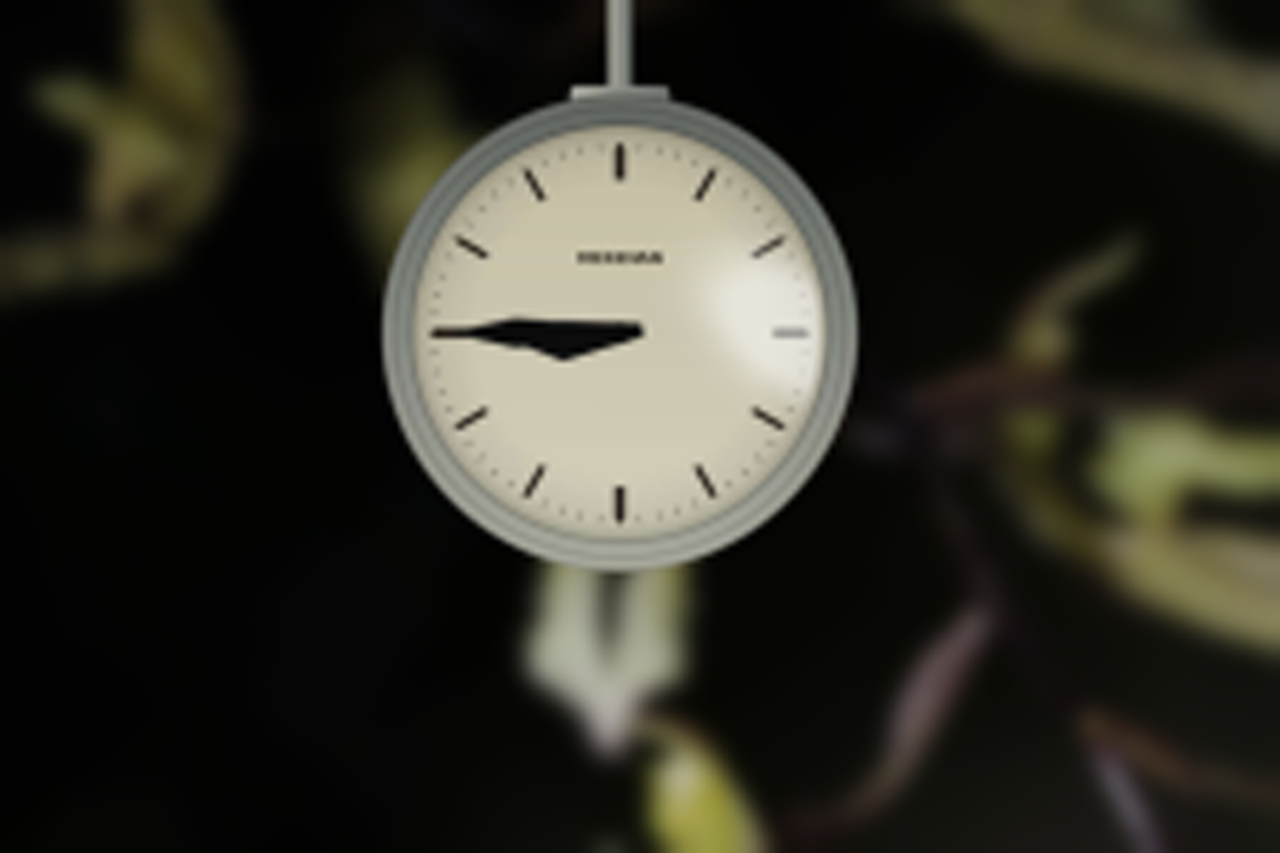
8:45
